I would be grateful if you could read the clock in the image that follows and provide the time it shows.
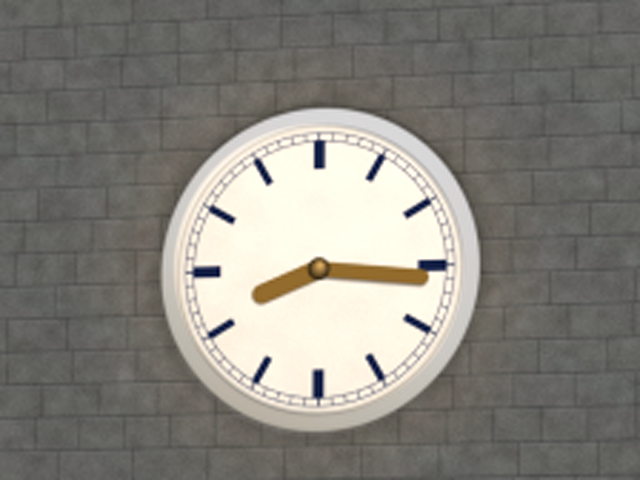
8:16
